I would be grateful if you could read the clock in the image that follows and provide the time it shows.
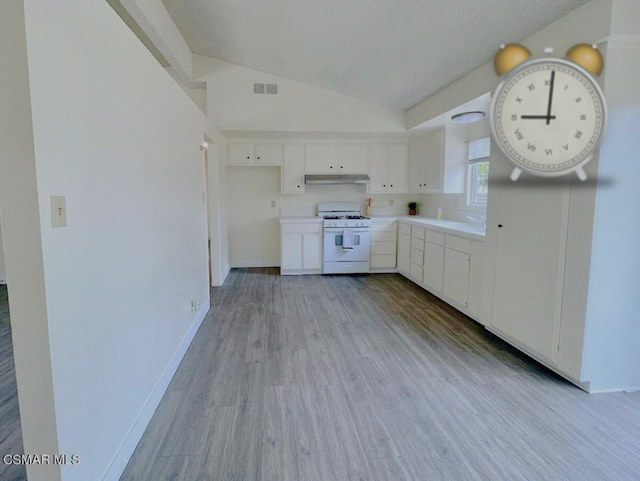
9:01
